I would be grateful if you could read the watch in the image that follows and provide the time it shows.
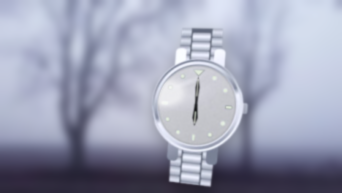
6:00
